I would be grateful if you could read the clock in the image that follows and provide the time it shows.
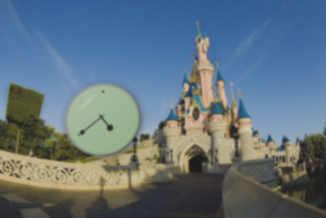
4:38
